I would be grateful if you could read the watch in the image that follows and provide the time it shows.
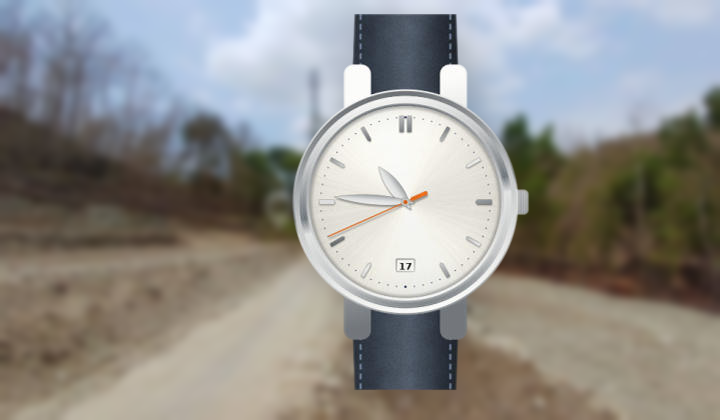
10:45:41
